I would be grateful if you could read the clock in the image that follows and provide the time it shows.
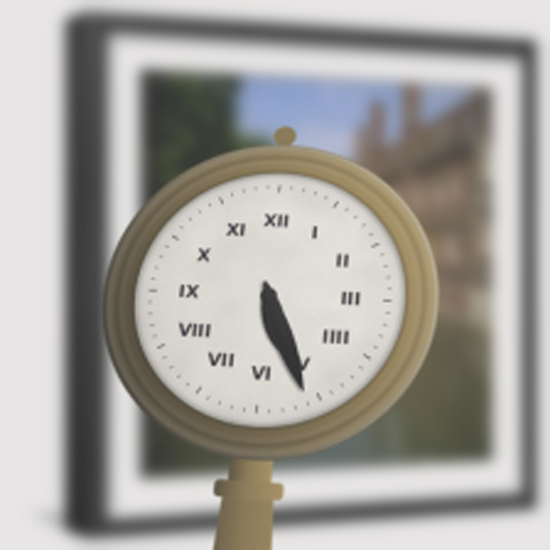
5:26
